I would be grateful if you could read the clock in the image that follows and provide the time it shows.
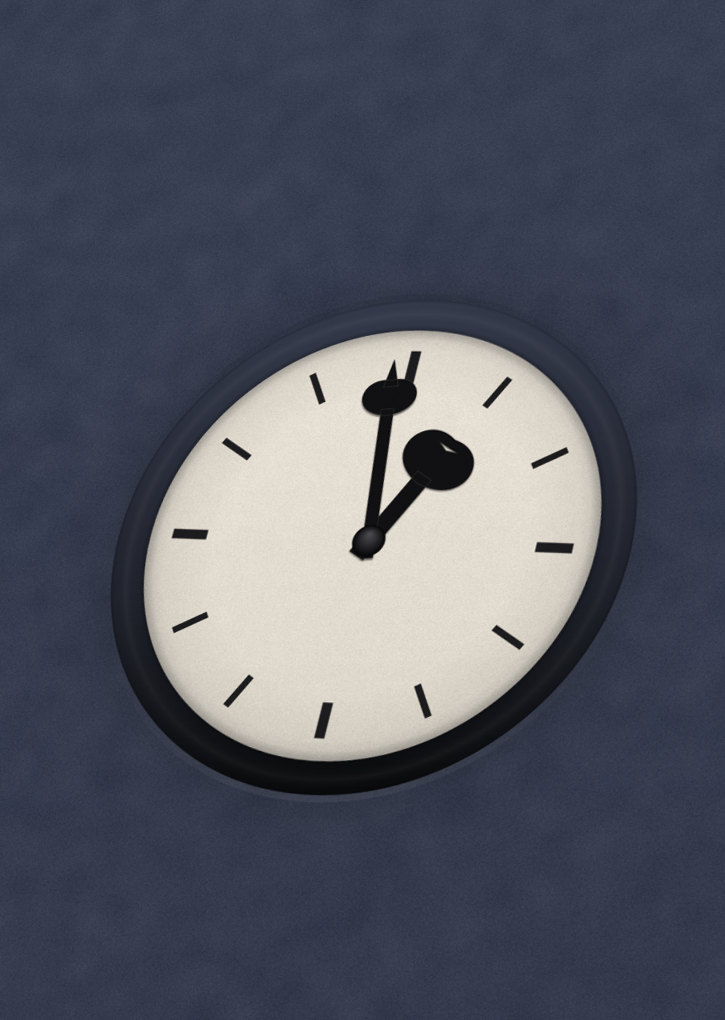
12:59
